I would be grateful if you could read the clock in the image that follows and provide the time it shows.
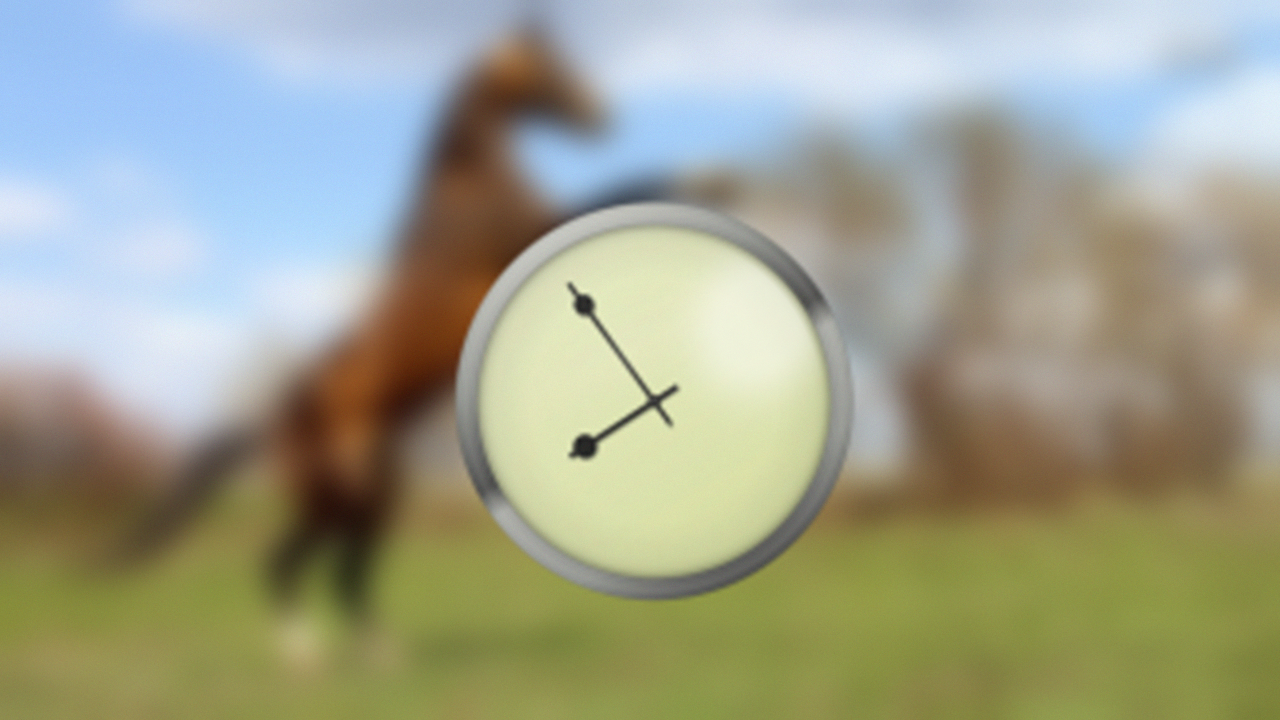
7:54
